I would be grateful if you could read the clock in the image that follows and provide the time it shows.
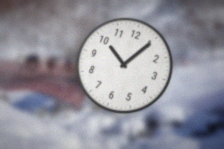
10:05
